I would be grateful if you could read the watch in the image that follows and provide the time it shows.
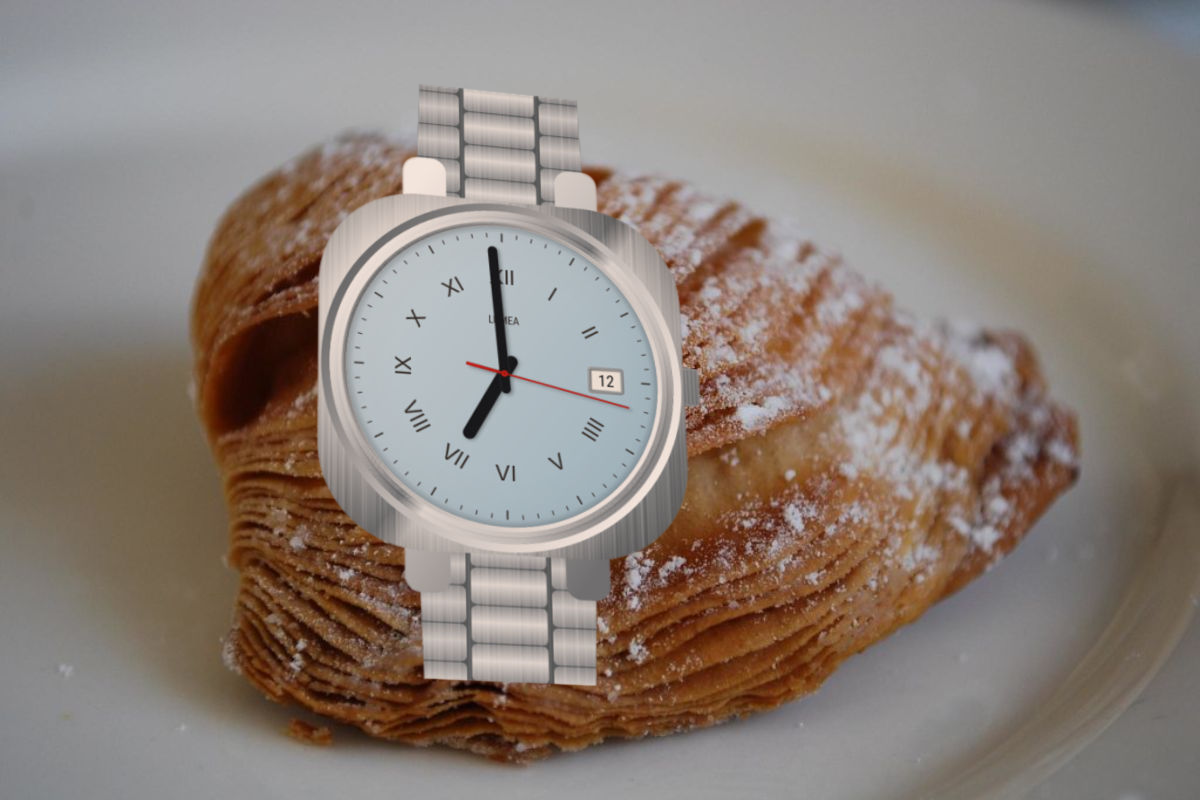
6:59:17
